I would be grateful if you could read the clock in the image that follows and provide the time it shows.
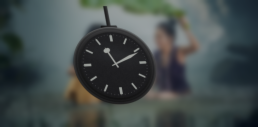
11:11
